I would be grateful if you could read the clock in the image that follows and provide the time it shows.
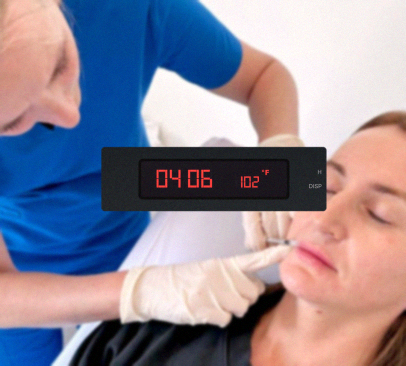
4:06
